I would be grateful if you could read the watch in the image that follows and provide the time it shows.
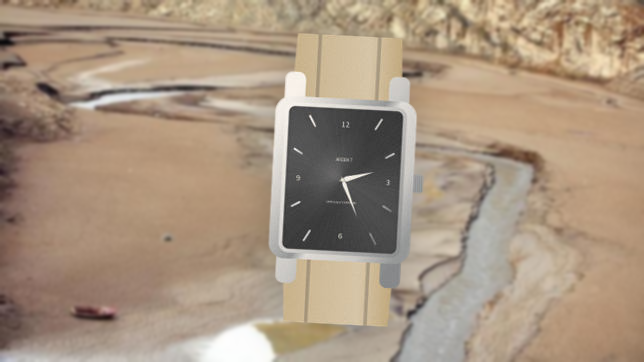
2:26
